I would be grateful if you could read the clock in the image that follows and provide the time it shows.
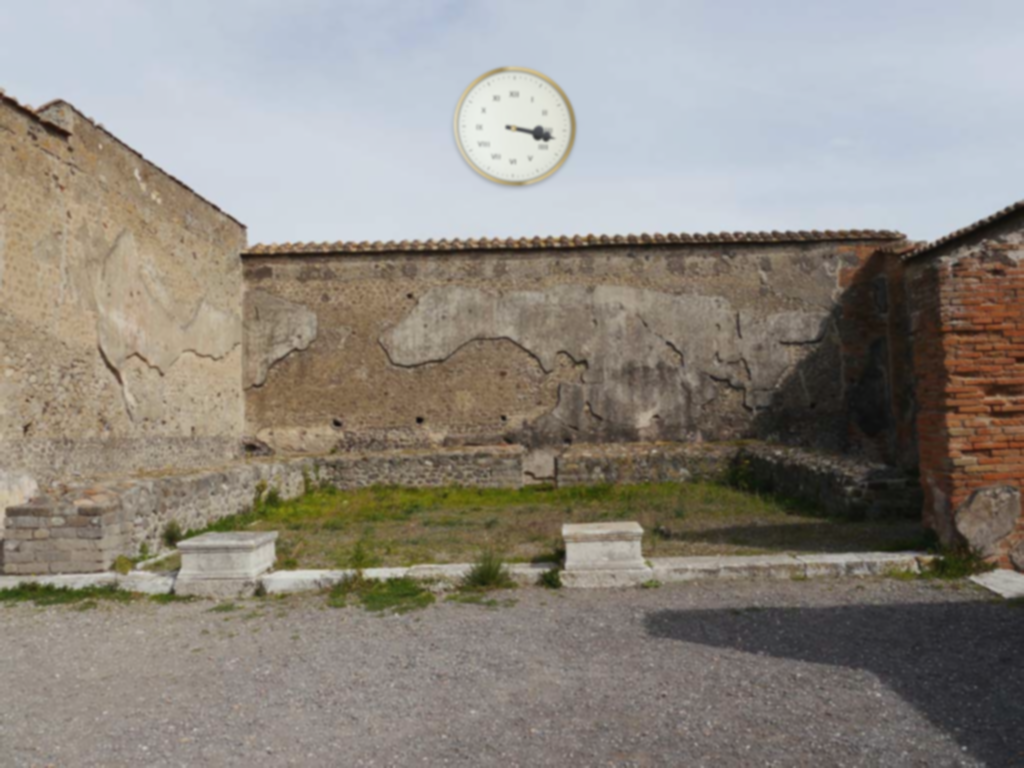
3:17
